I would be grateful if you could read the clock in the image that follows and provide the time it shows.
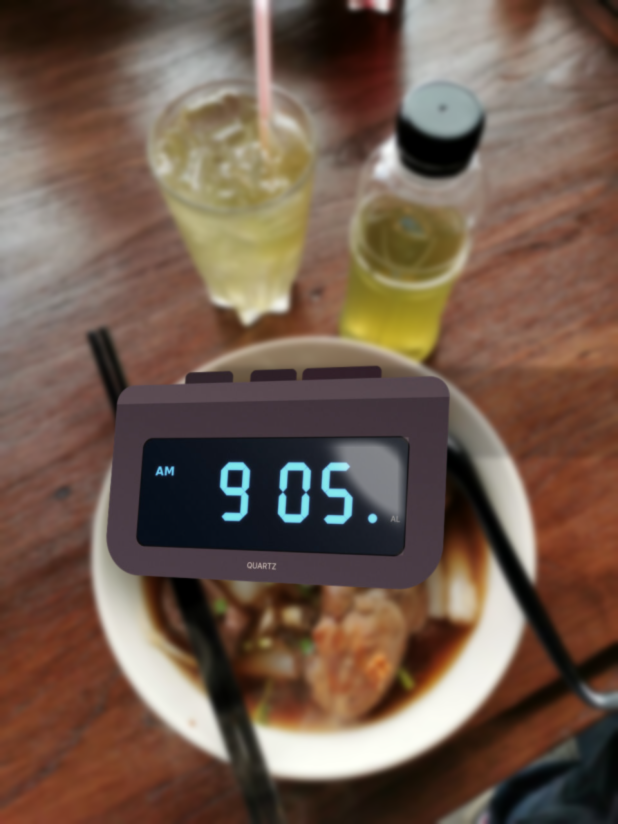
9:05
